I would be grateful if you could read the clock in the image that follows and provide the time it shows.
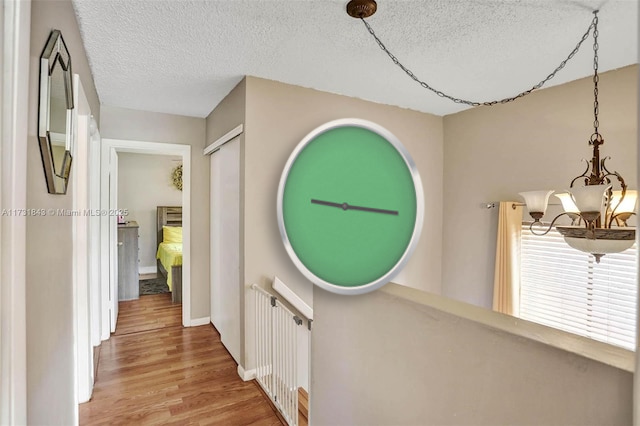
9:16
